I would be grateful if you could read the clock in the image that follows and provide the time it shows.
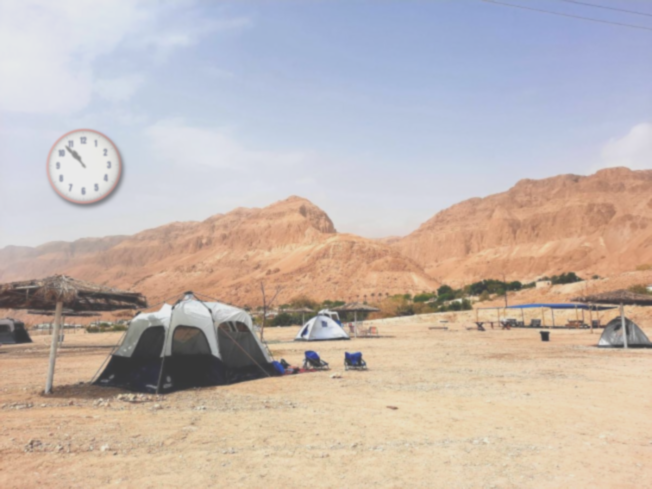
10:53
